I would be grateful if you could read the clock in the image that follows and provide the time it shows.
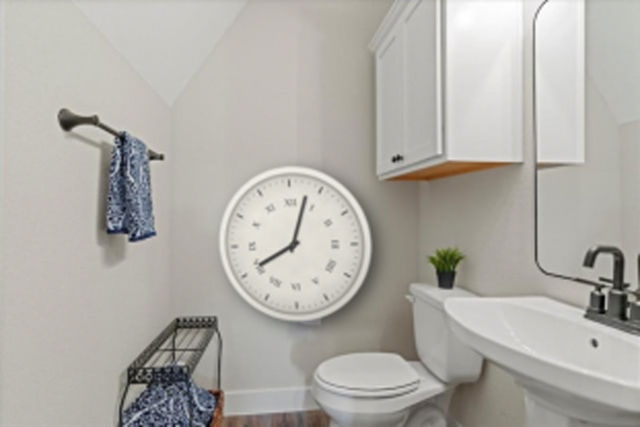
8:03
